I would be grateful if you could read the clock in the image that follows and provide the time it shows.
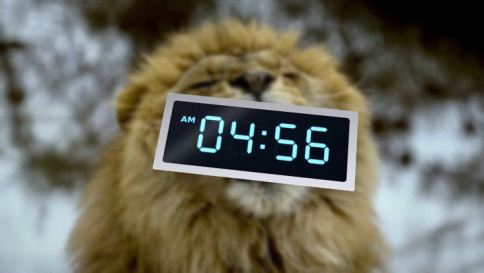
4:56
